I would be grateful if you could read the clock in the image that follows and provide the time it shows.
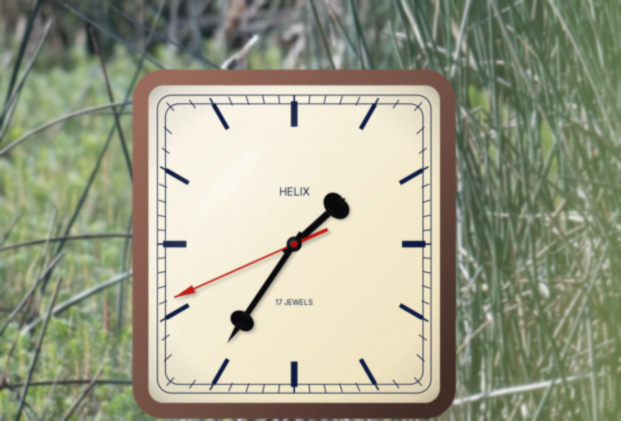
1:35:41
